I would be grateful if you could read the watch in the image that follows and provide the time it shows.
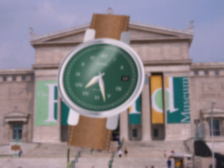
7:27
